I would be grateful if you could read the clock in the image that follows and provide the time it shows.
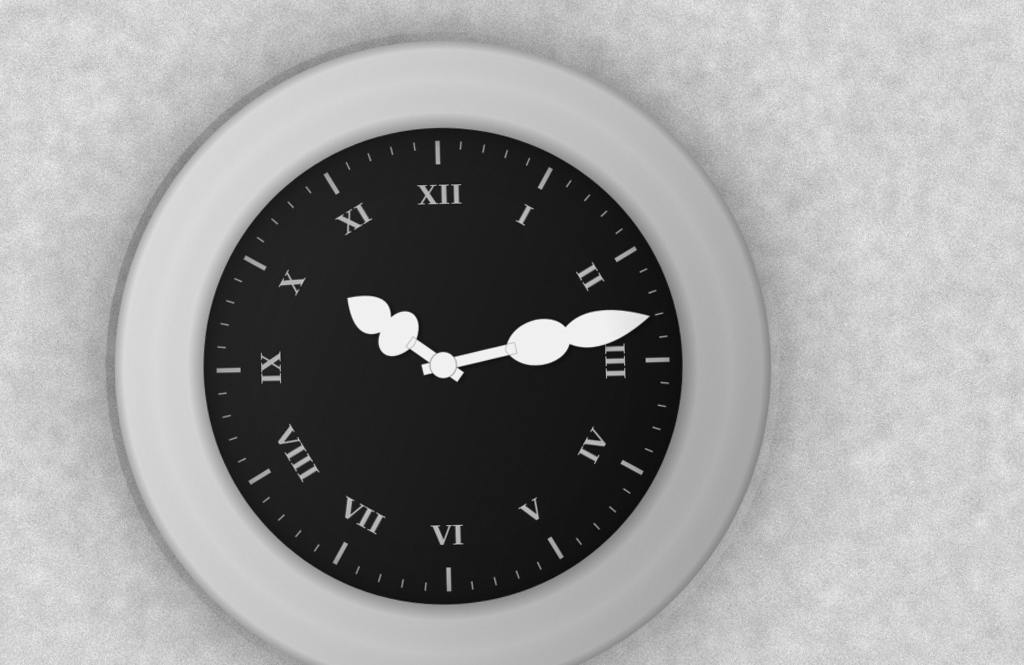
10:13
